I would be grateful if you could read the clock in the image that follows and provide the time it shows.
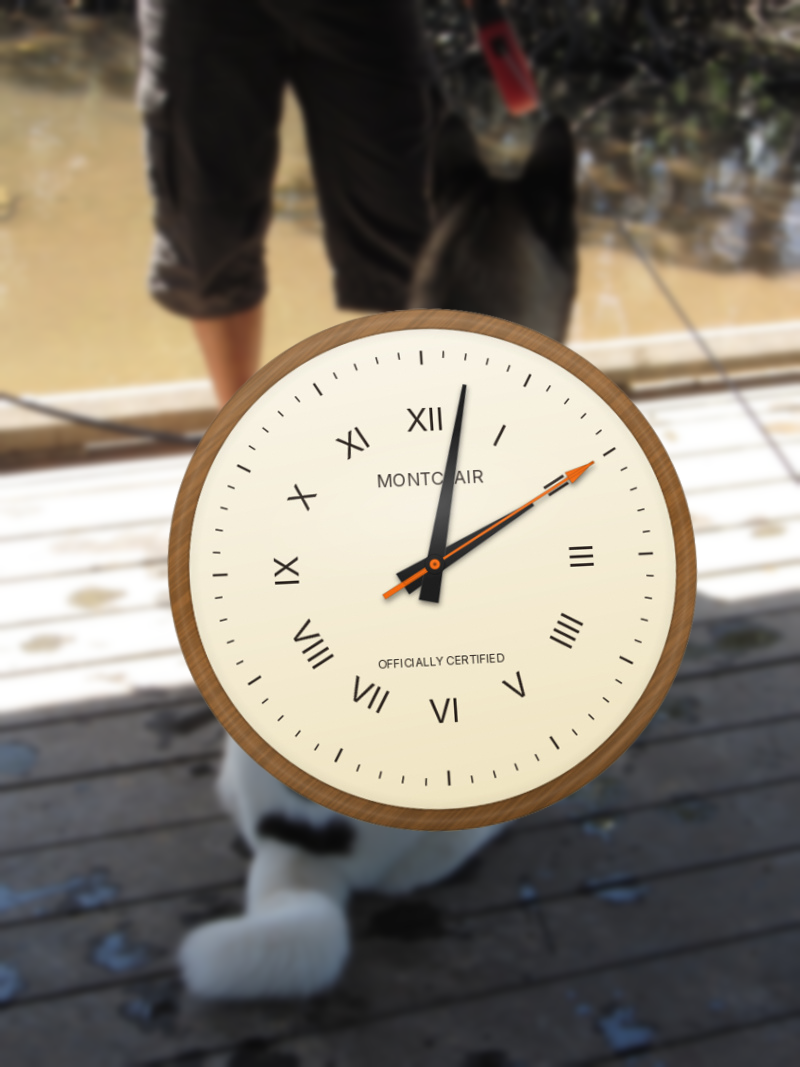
2:02:10
